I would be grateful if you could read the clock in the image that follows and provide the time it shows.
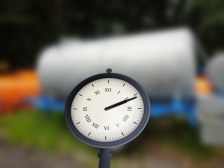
2:11
